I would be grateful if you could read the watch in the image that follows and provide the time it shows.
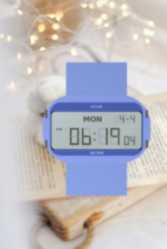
6:19
